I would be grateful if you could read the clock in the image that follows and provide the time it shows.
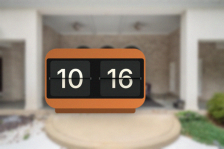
10:16
